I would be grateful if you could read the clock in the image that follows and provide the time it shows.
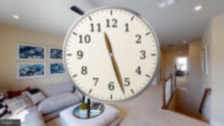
11:27
